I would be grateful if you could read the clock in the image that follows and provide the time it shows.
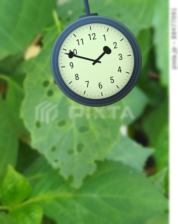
1:49
